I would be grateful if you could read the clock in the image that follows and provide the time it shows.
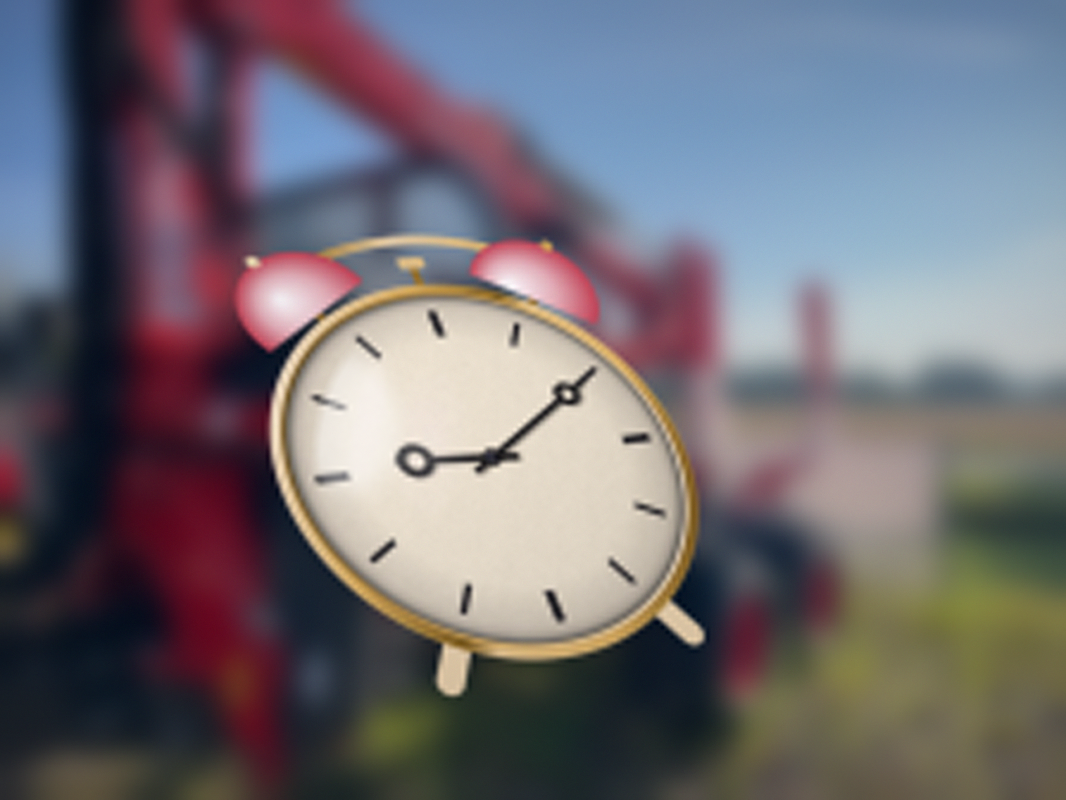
9:10
